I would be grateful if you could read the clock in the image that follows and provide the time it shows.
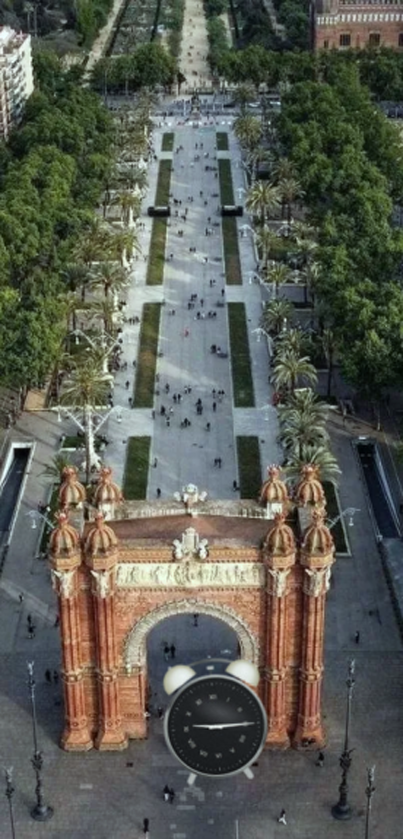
9:15
